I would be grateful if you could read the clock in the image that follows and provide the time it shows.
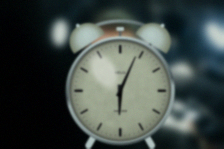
6:04
